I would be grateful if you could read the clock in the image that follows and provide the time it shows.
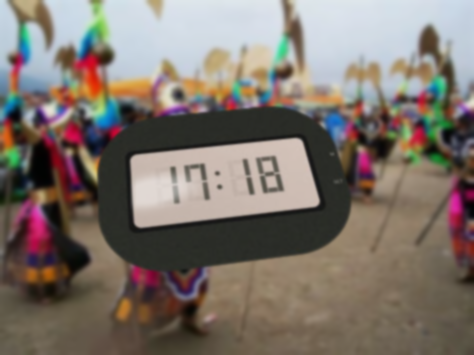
17:18
